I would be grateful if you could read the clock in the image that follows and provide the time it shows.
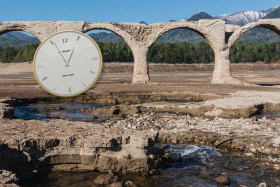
12:56
